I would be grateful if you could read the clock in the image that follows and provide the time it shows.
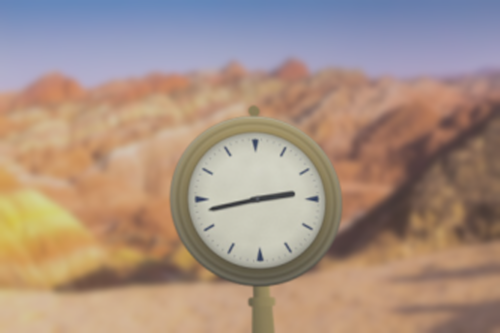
2:43
